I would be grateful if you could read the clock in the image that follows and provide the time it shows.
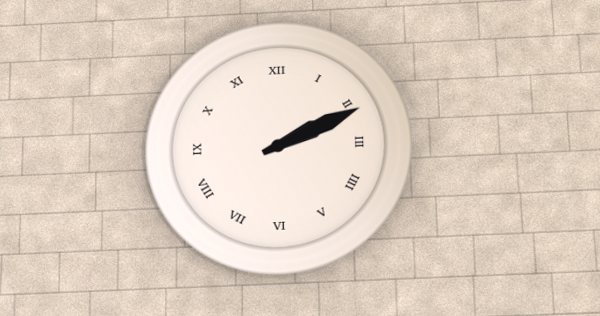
2:11
